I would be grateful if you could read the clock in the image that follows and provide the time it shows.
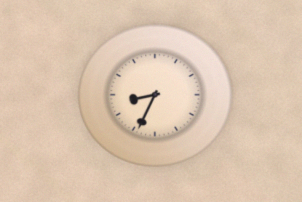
8:34
